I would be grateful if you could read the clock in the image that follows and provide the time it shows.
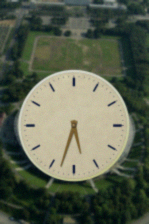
5:33
